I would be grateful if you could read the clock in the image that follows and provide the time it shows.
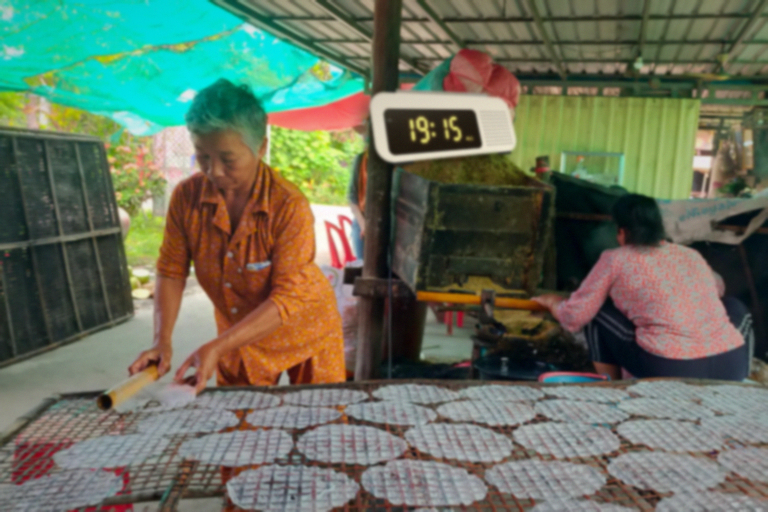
19:15
